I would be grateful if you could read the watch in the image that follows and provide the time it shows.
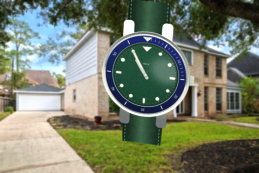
10:55
